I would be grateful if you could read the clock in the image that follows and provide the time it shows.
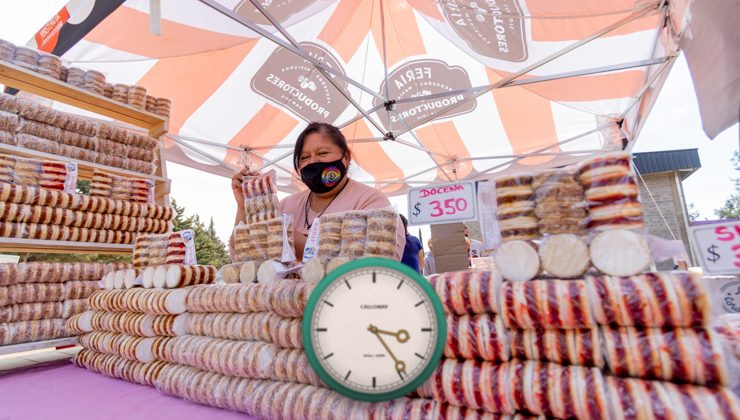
3:24
